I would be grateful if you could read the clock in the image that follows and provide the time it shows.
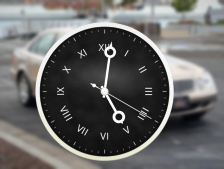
5:01:20
